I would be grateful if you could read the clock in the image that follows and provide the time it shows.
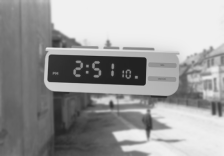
2:51:10
